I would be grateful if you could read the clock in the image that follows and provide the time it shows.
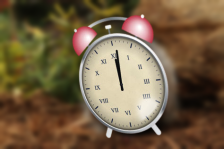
12:01
